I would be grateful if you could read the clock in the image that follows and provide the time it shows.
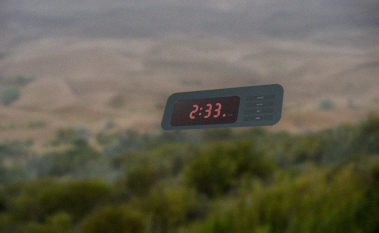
2:33
